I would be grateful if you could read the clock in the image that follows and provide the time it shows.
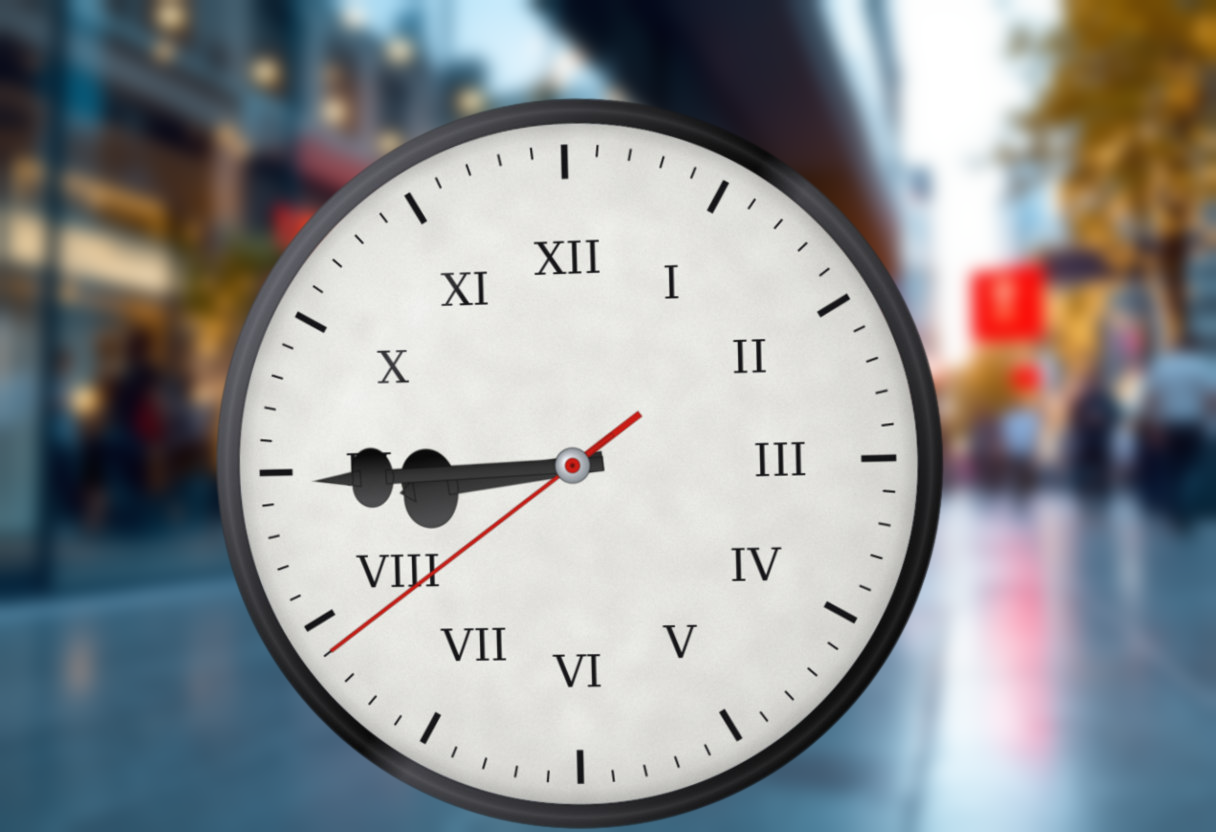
8:44:39
